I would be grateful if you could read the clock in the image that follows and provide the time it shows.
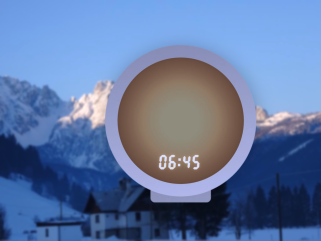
6:45
